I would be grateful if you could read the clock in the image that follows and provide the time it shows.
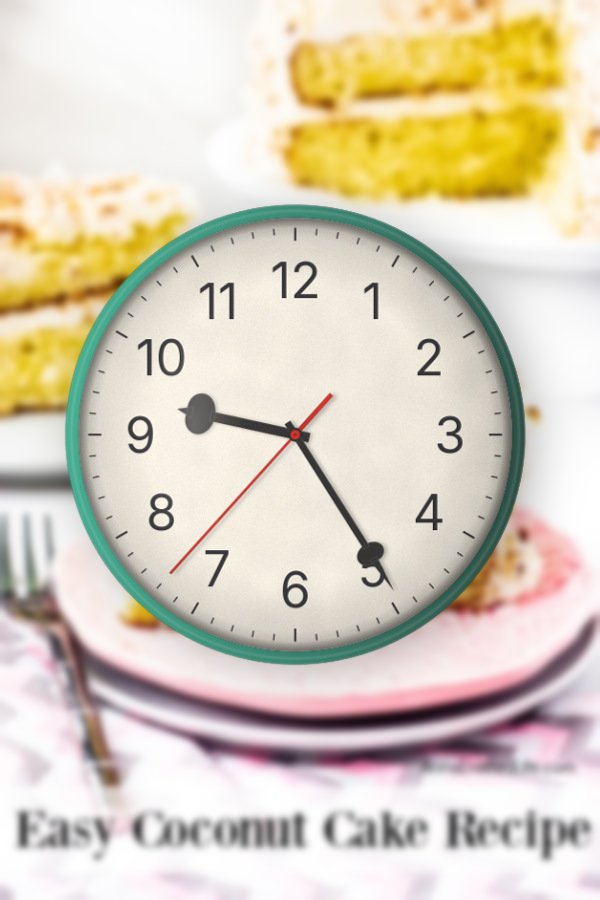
9:24:37
